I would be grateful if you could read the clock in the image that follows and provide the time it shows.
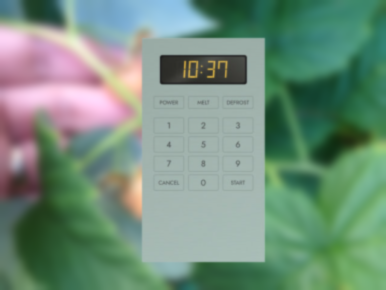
10:37
